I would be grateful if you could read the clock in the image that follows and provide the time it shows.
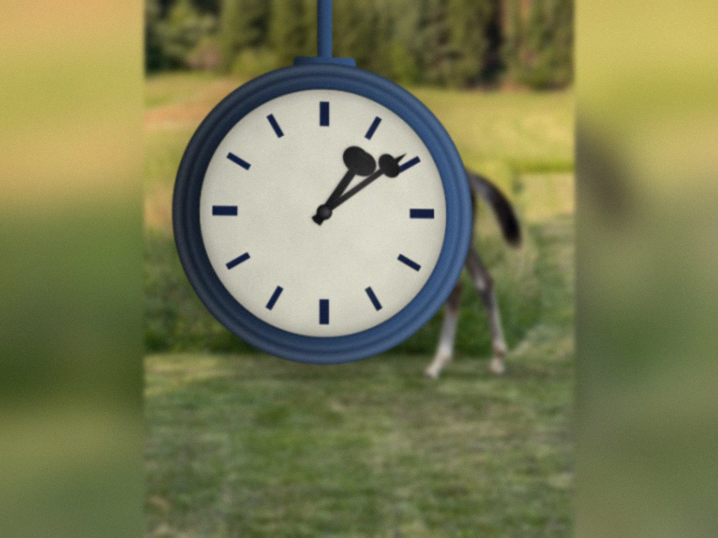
1:09
